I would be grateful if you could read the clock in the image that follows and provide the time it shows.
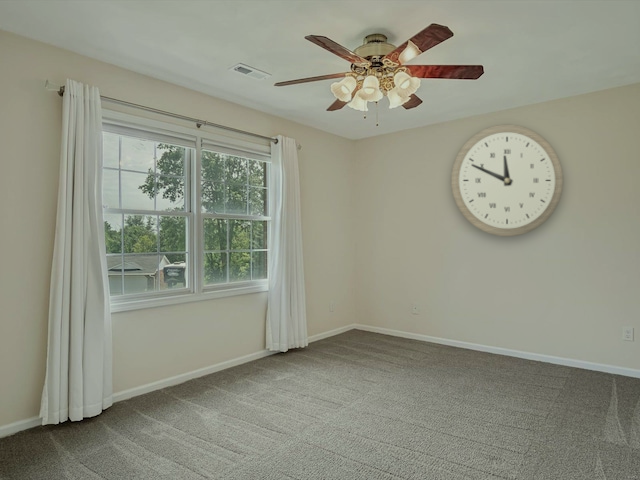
11:49
